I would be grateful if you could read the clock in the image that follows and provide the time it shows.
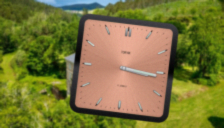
3:16
